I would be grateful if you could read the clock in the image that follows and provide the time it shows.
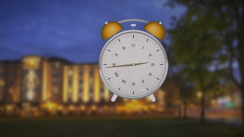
2:44
